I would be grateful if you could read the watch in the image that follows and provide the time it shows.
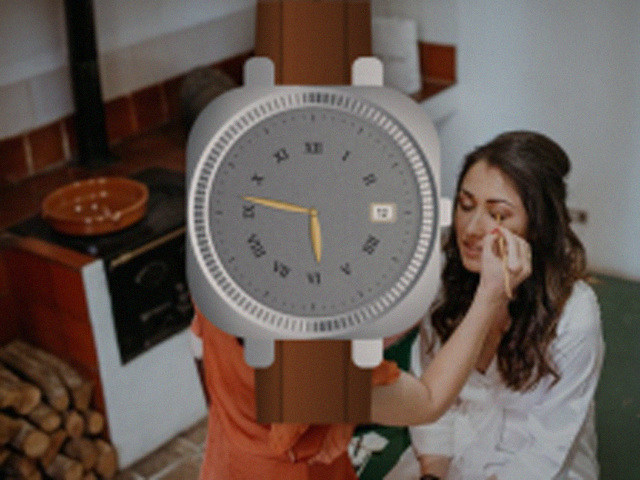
5:47
